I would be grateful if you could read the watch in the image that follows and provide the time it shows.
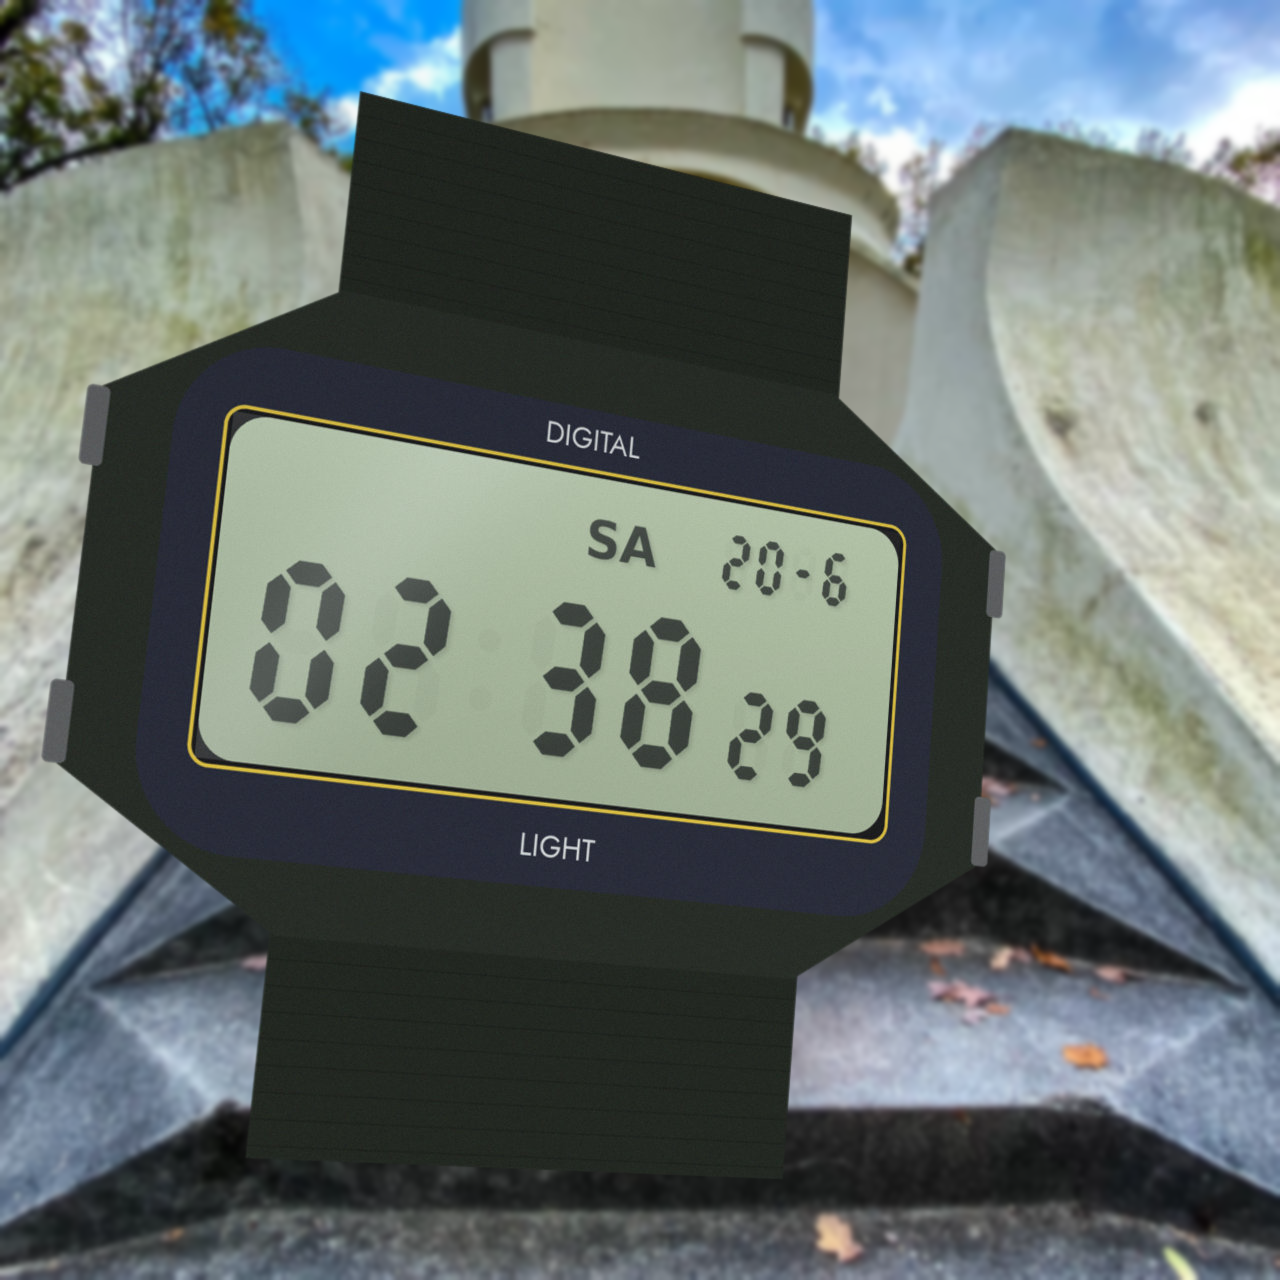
2:38:29
